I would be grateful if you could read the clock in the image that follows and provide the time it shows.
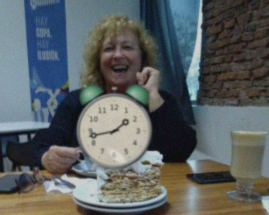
1:43
